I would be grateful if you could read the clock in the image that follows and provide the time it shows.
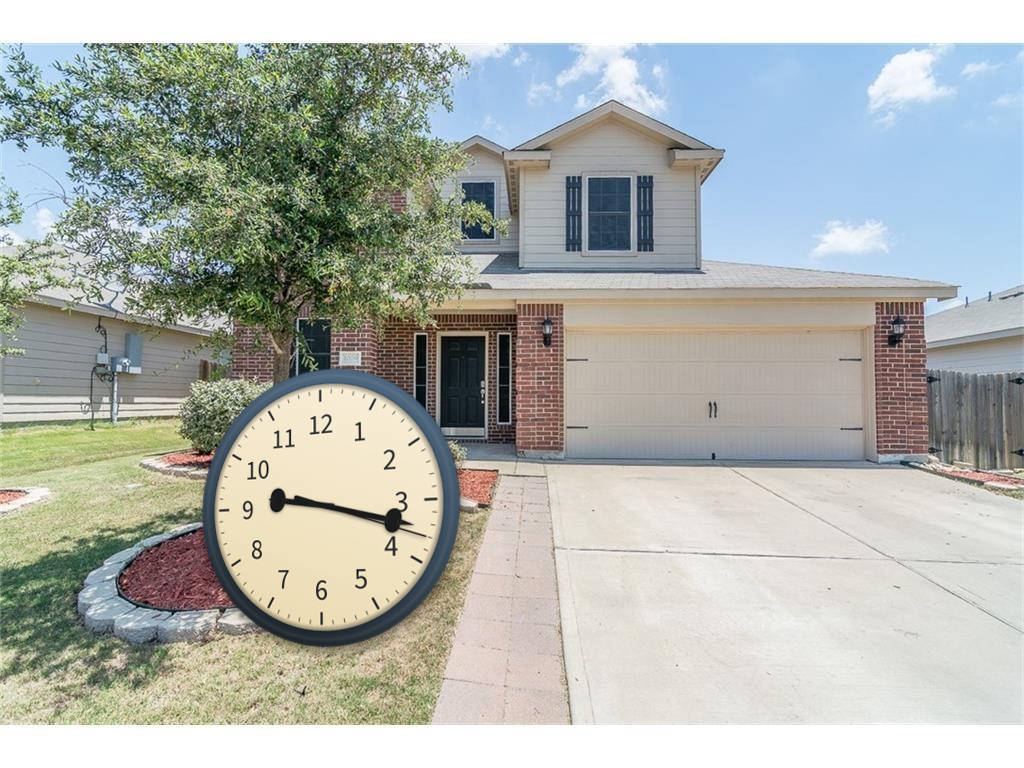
9:17:18
